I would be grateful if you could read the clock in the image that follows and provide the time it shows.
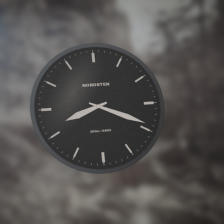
8:19
